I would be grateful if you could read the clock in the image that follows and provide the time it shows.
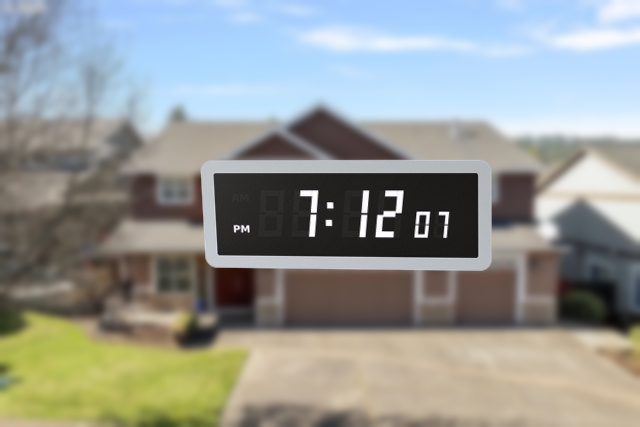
7:12:07
